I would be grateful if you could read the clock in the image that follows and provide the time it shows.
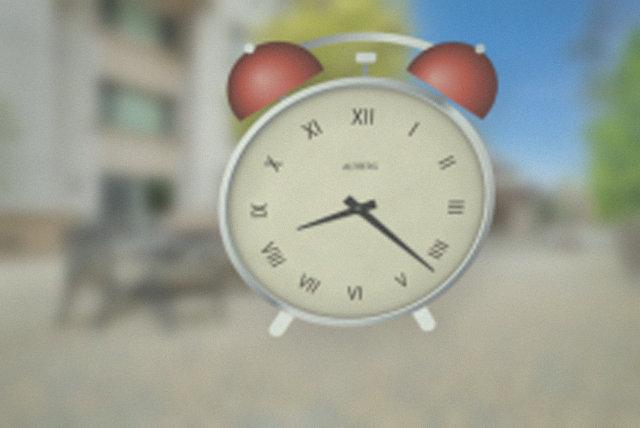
8:22
